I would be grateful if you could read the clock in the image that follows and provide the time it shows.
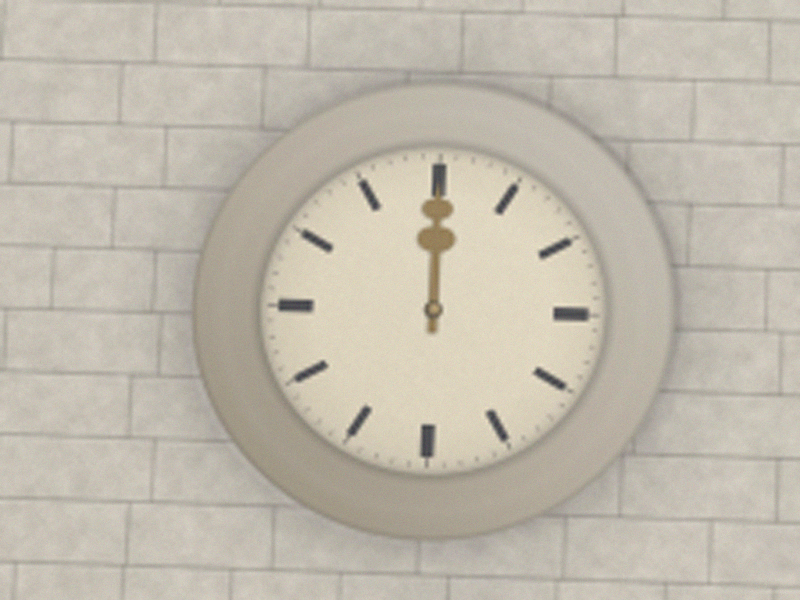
12:00
